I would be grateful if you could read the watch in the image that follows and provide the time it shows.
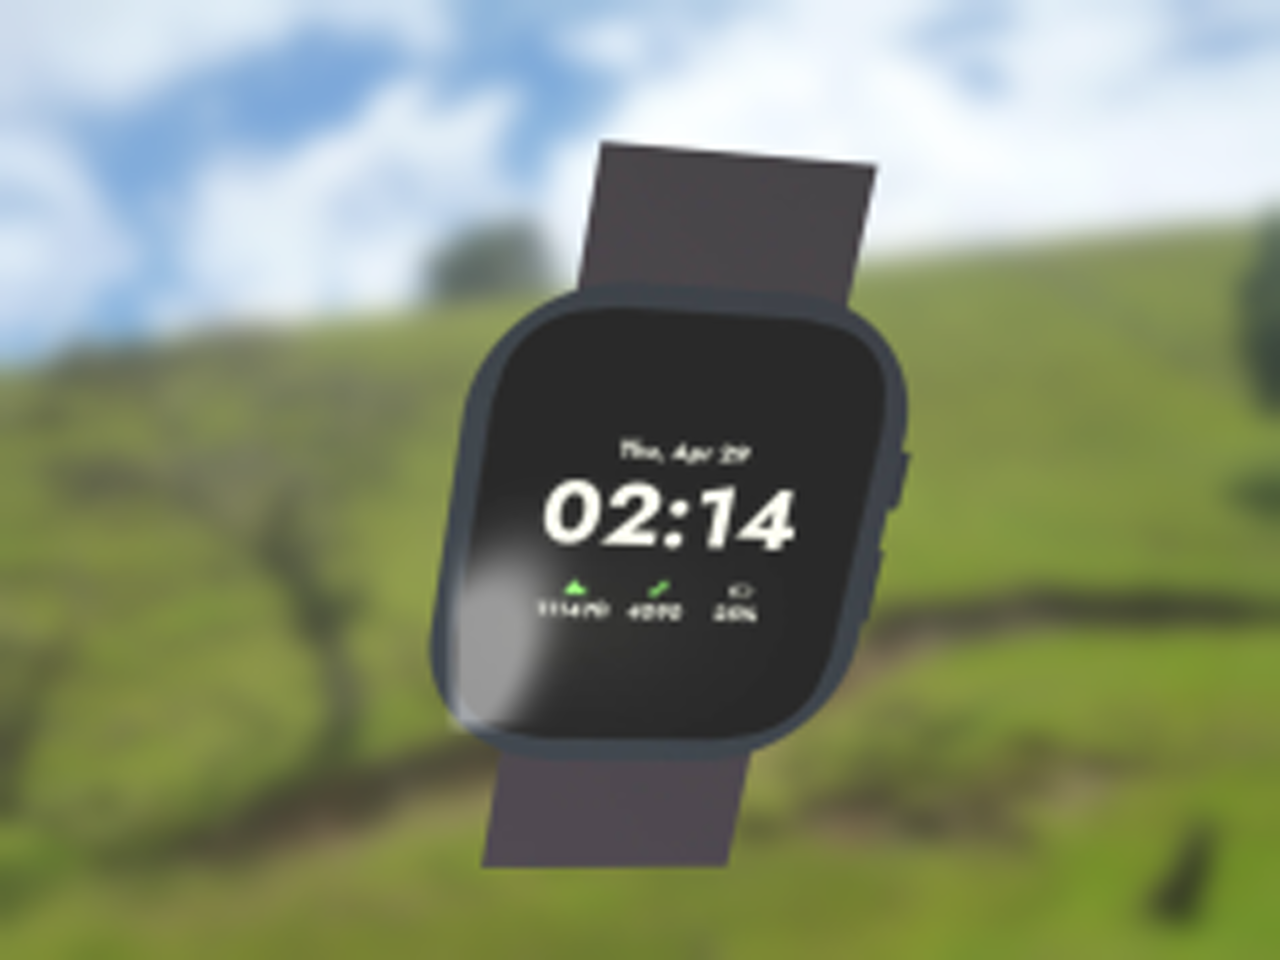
2:14
